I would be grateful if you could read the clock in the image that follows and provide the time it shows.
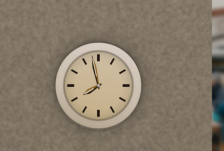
7:58
